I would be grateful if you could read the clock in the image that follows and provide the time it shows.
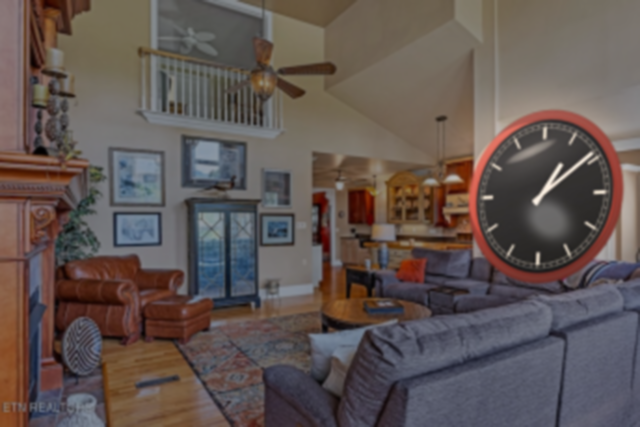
1:09
